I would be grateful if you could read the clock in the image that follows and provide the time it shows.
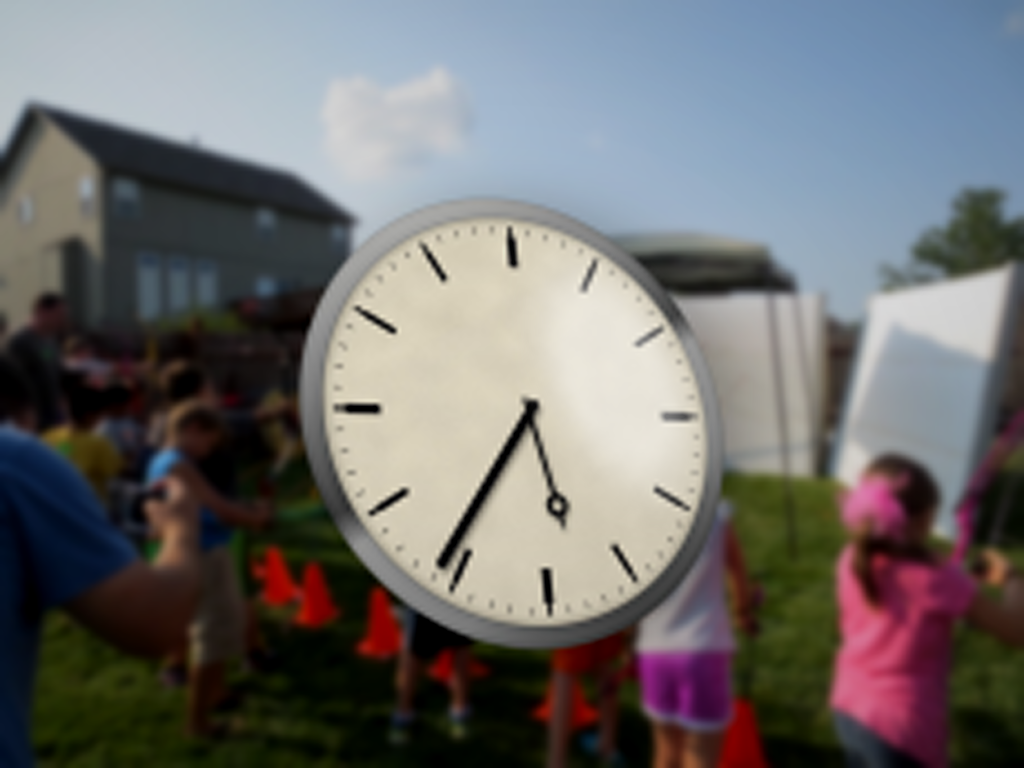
5:36
